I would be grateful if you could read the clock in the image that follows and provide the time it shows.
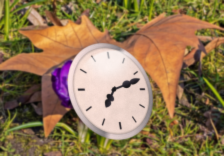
7:12
